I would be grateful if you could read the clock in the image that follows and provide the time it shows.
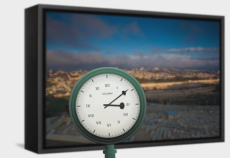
3:09
